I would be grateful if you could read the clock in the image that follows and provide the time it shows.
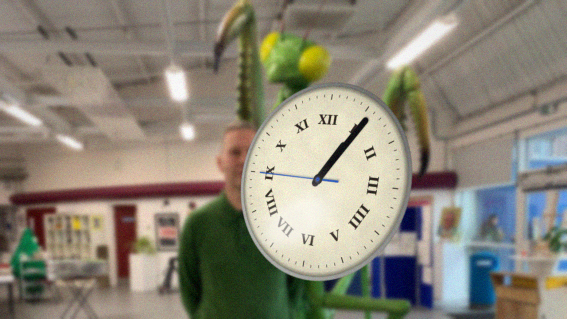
1:05:45
